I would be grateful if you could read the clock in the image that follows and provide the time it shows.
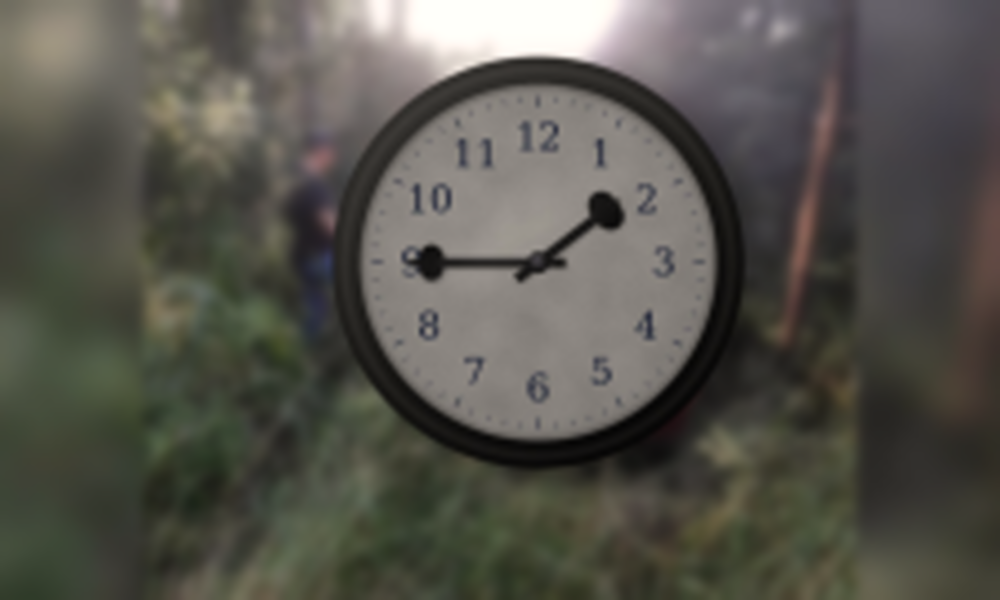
1:45
